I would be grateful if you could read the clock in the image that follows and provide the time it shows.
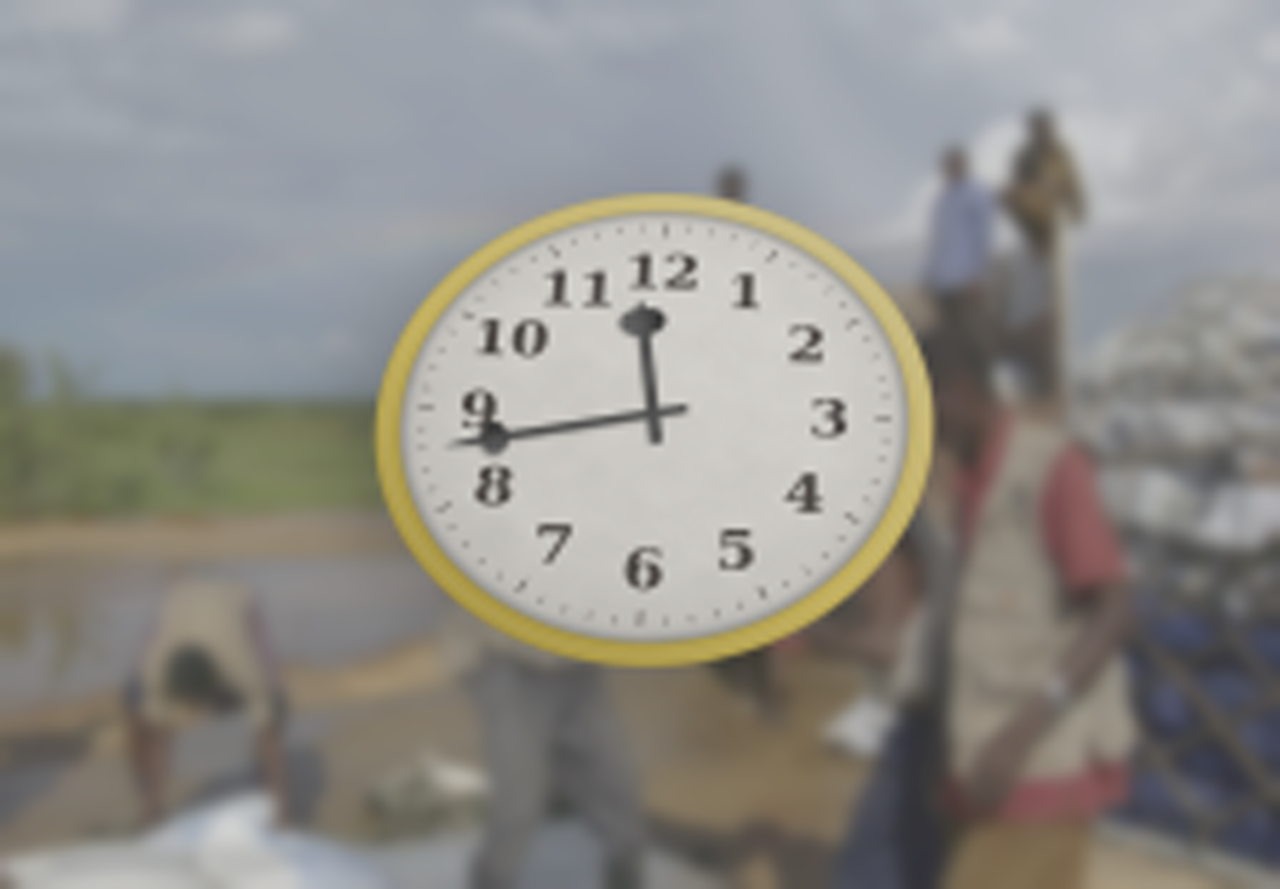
11:43
